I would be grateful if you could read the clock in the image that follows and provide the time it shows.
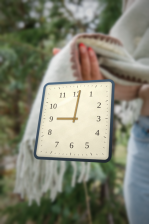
9:01
